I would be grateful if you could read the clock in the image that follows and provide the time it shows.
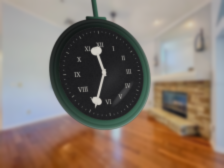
11:34
